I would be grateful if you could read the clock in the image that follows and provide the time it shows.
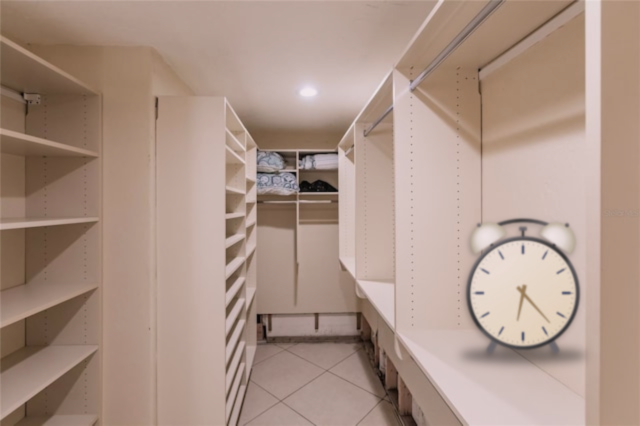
6:23
